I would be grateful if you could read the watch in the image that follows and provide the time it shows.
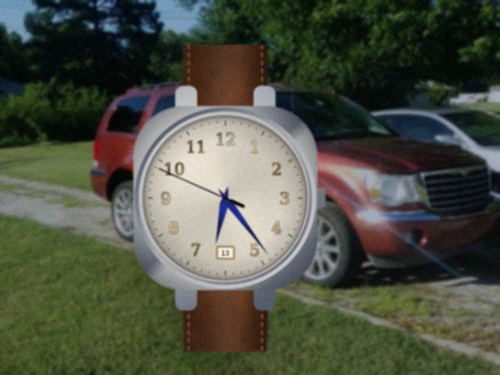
6:23:49
